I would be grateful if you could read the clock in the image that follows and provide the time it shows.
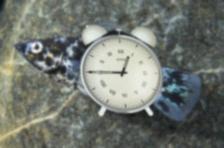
12:45
